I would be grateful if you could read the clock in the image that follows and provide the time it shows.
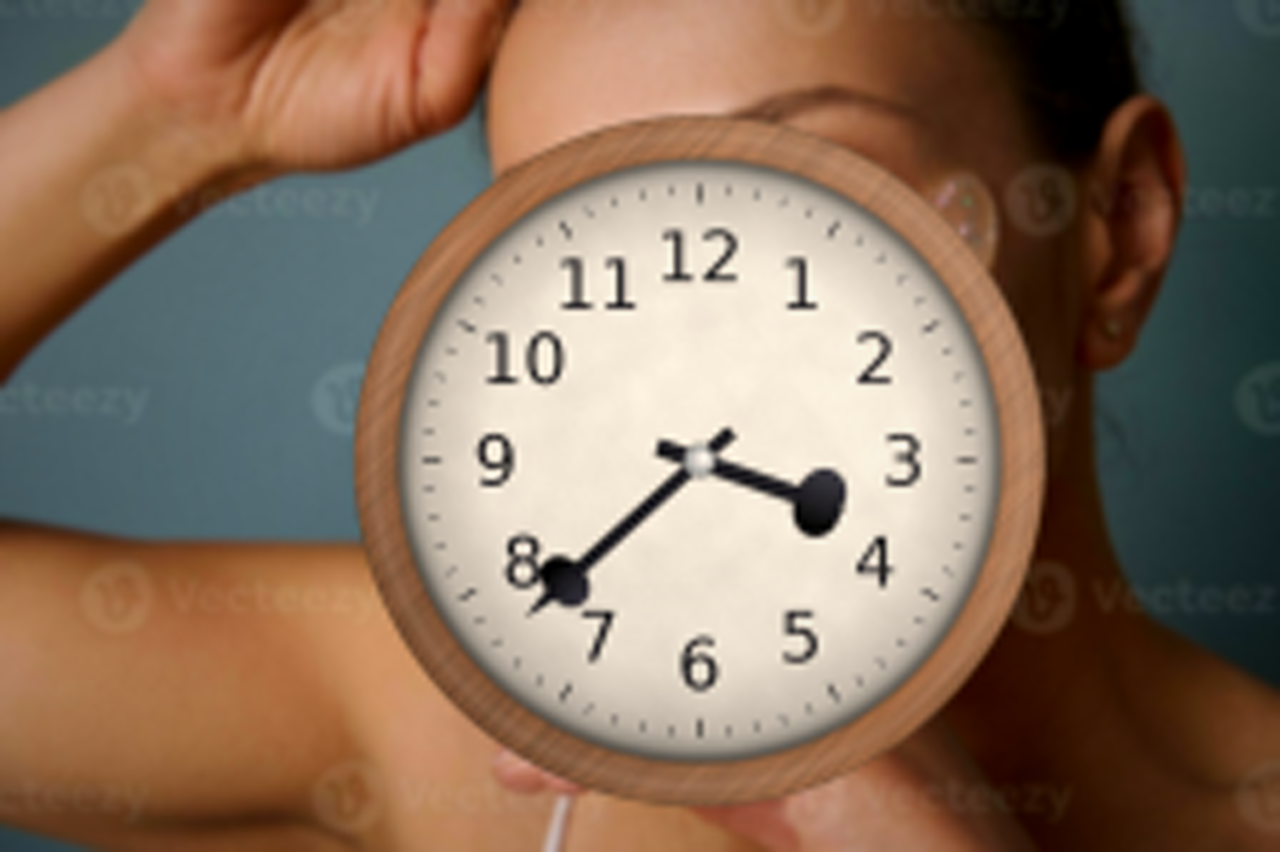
3:38
